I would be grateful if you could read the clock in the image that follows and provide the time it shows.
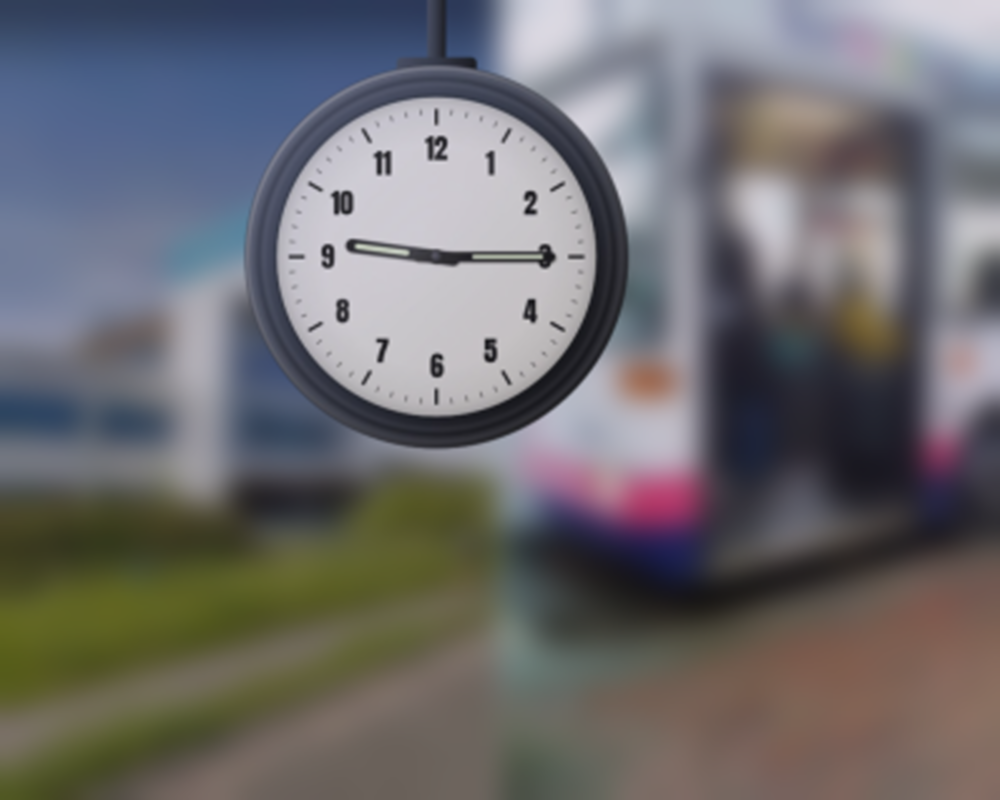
9:15
